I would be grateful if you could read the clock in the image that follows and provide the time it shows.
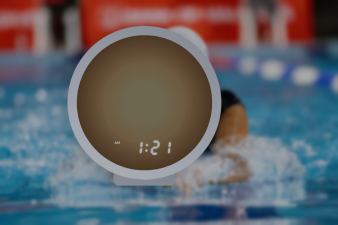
1:21
